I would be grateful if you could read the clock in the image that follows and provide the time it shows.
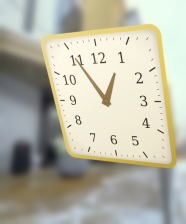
12:55
